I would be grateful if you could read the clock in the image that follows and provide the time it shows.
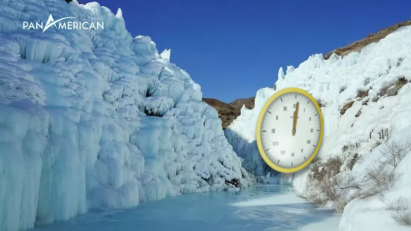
12:01
